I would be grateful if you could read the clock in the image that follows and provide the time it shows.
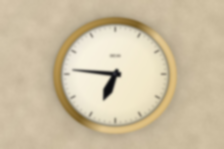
6:46
